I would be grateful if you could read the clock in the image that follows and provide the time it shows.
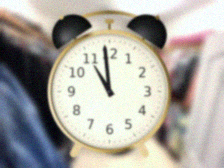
10:59
